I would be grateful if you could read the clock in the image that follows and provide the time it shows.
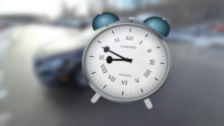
8:49
